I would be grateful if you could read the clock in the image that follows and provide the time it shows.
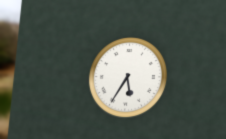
5:35
